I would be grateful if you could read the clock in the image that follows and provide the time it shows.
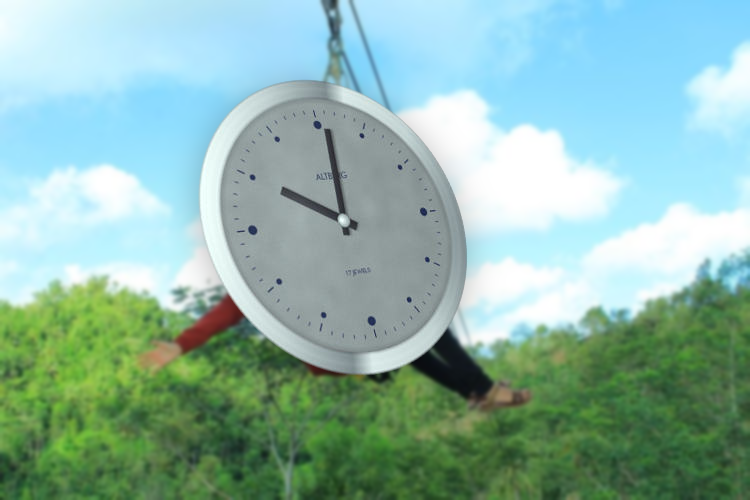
10:01
